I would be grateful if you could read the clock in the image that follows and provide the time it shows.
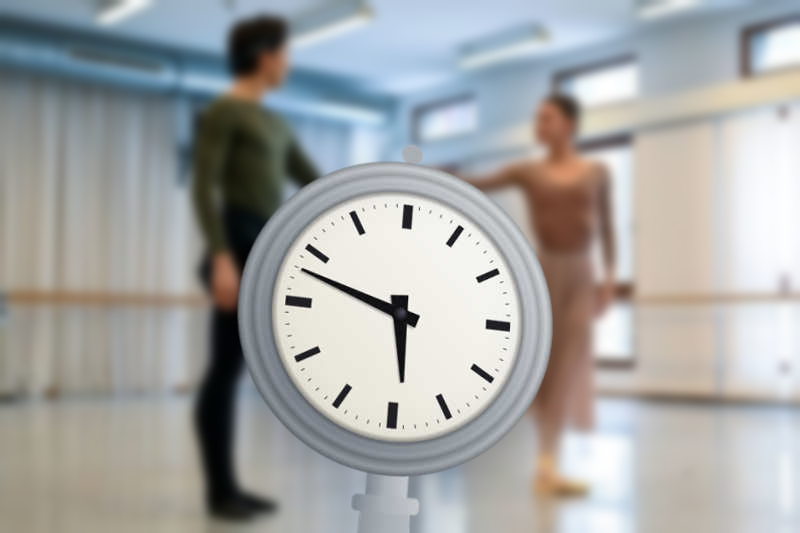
5:48
